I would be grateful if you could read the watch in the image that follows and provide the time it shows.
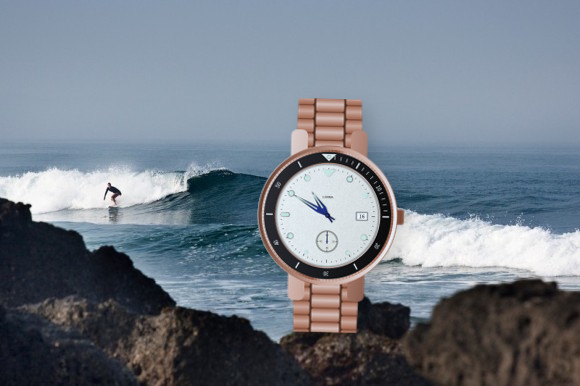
10:50
